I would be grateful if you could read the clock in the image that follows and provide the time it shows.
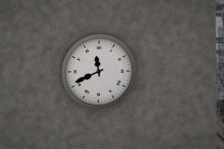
11:41
